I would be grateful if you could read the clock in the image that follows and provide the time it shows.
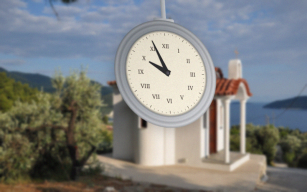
9:56
